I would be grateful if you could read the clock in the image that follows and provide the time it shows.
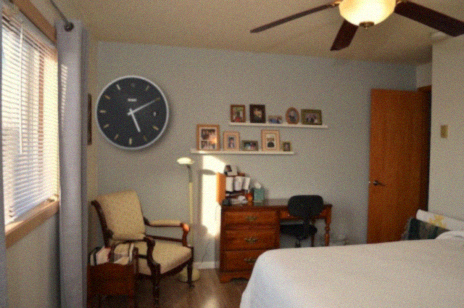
5:10
